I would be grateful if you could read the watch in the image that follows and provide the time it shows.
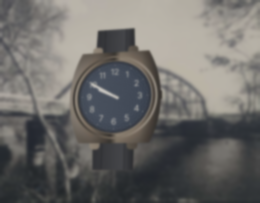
9:50
